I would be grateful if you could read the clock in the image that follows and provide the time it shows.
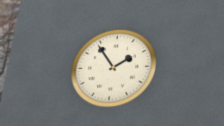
1:54
